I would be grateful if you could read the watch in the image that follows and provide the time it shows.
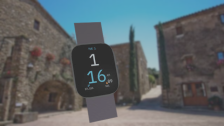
1:16
